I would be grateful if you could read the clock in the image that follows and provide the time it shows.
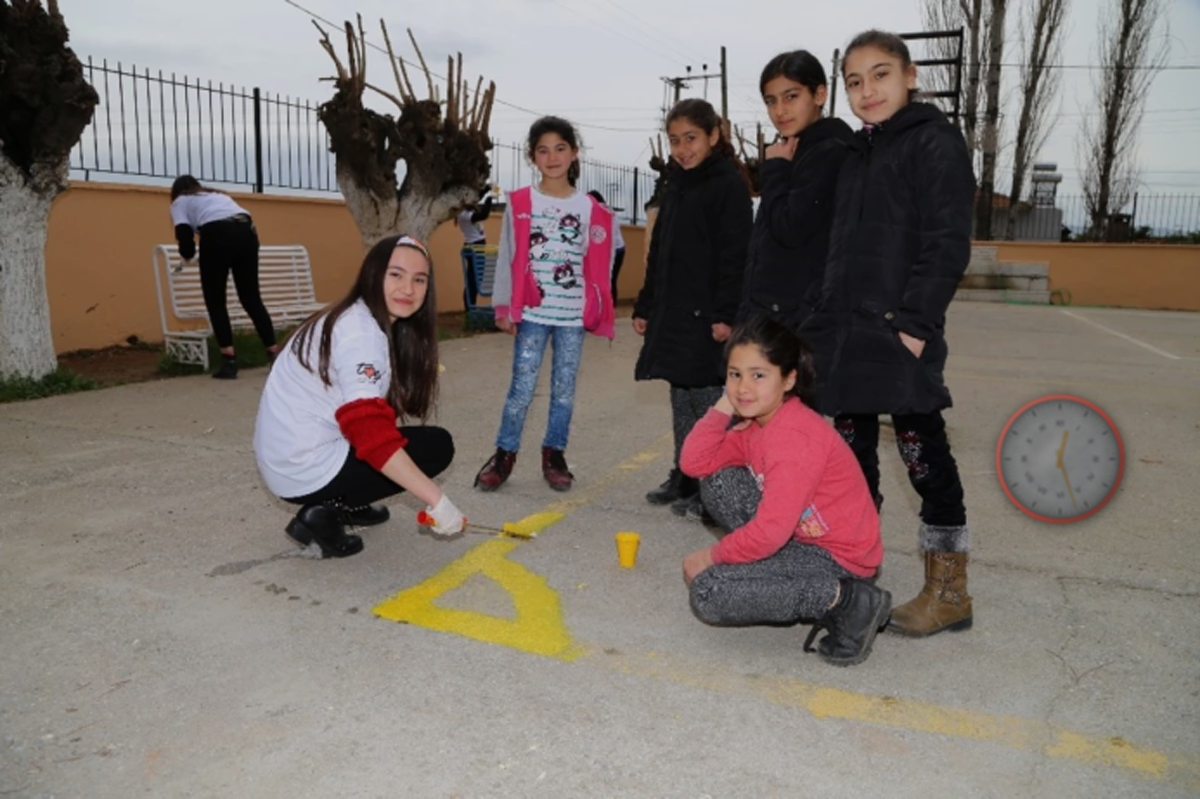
12:27
